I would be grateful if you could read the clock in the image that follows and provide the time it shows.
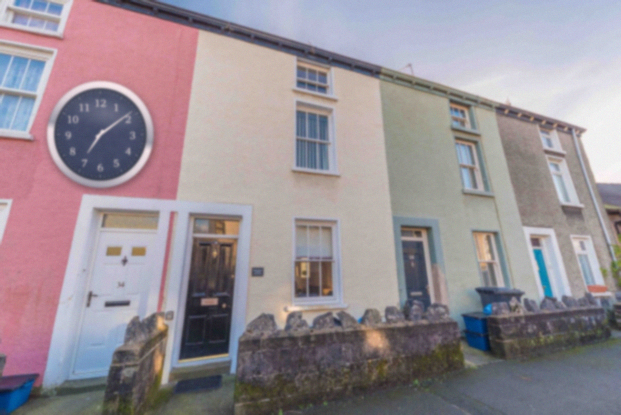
7:09
